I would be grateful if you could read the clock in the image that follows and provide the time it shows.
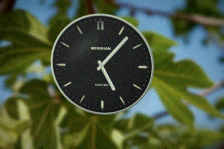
5:07
